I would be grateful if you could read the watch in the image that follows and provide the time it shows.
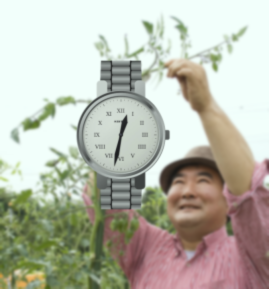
12:32
